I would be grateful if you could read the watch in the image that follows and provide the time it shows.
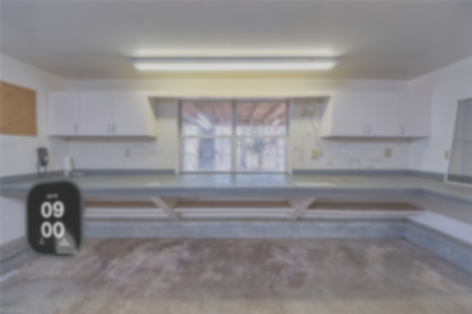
9:00
